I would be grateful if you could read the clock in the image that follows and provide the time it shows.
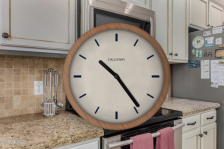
10:24
